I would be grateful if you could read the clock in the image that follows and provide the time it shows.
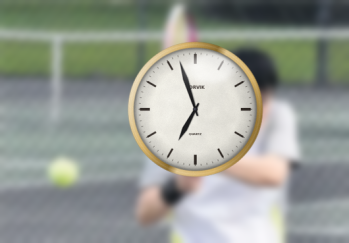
6:57
